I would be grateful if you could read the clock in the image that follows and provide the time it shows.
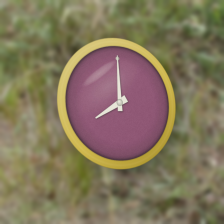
8:00
